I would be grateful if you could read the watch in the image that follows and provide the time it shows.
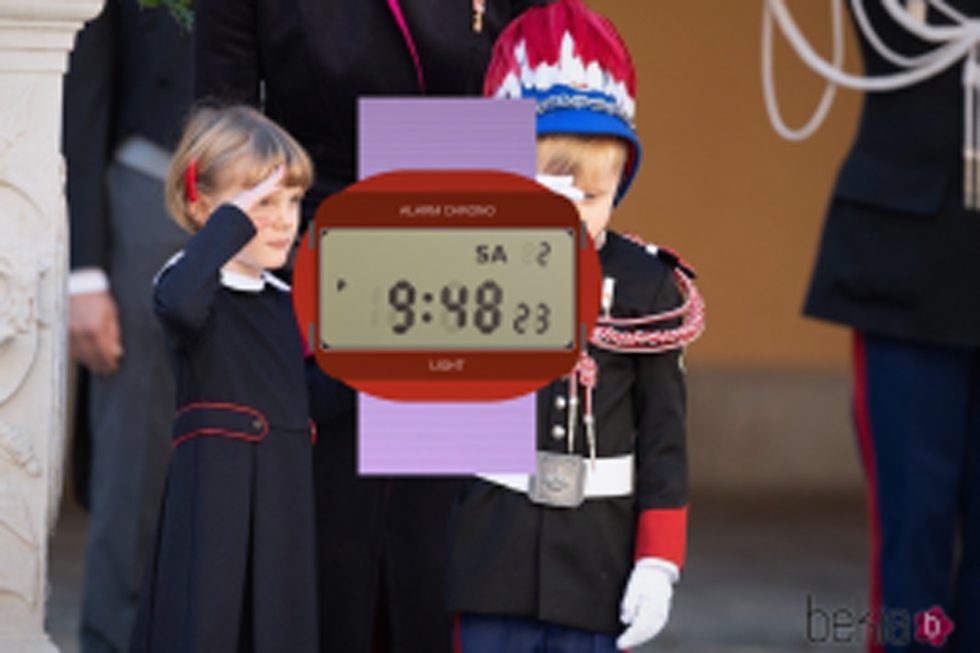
9:48:23
